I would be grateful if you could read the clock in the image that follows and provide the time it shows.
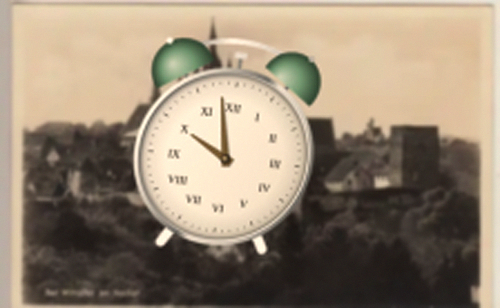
9:58
